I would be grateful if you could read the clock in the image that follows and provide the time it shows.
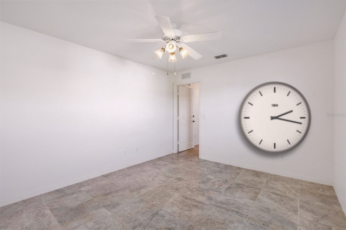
2:17
